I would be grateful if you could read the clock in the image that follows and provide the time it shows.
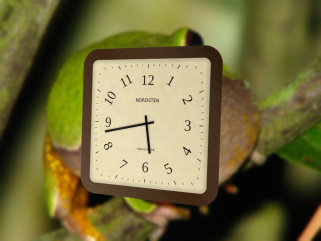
5:43
